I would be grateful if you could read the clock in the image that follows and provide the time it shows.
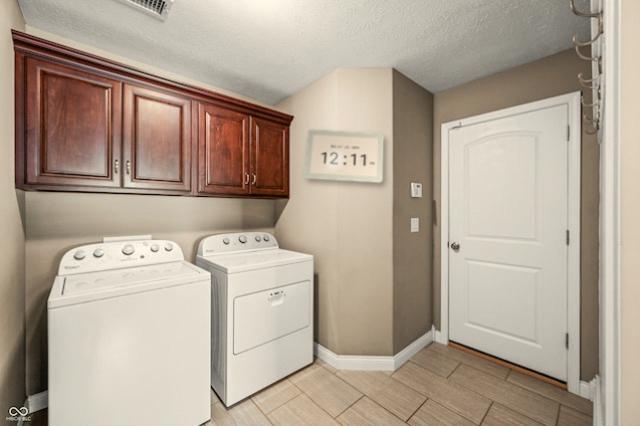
12:11
